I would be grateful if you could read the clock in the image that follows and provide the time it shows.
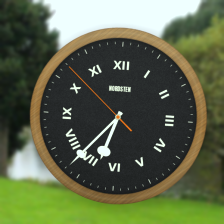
6:36:52
